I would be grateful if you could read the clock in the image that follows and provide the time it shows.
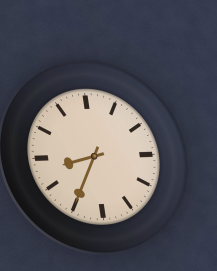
8:35
